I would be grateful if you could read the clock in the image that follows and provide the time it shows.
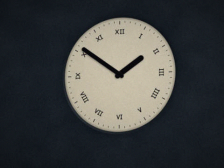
1:51
